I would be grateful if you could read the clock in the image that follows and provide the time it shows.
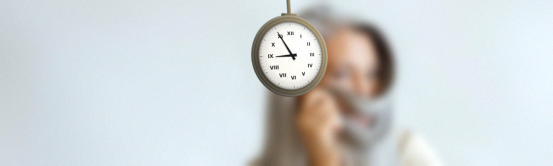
8:55
